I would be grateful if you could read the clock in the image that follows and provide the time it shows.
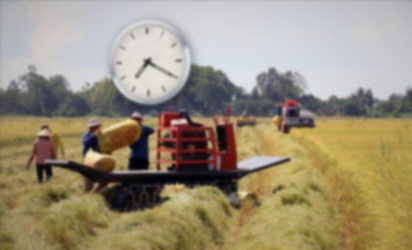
7:20
